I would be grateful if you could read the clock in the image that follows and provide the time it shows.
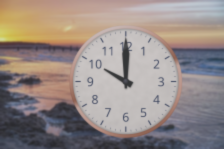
10:00
